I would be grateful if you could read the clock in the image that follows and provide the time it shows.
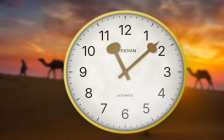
11:08
